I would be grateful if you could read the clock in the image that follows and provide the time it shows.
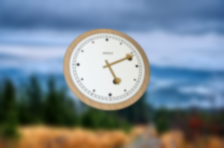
5:11
